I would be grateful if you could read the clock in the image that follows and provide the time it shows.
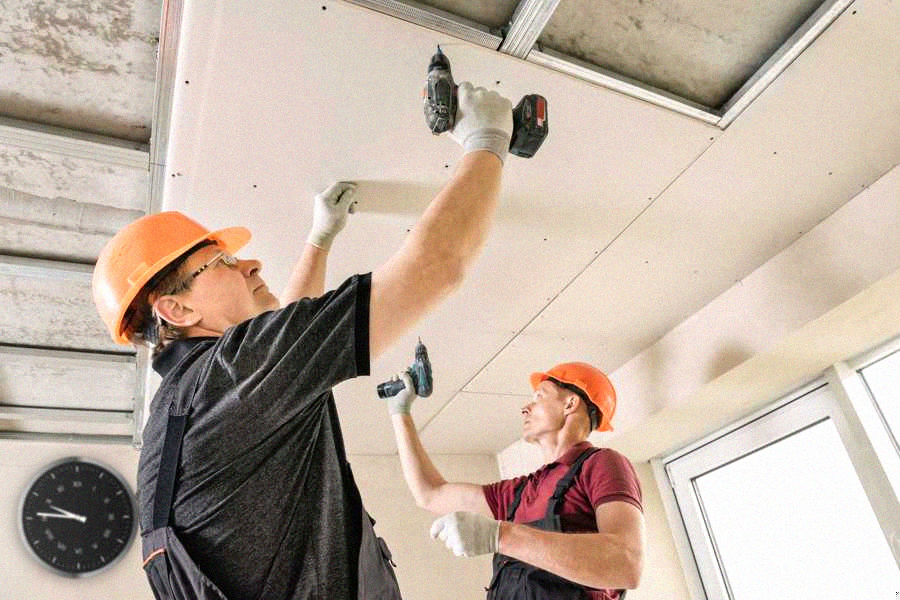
9:46
